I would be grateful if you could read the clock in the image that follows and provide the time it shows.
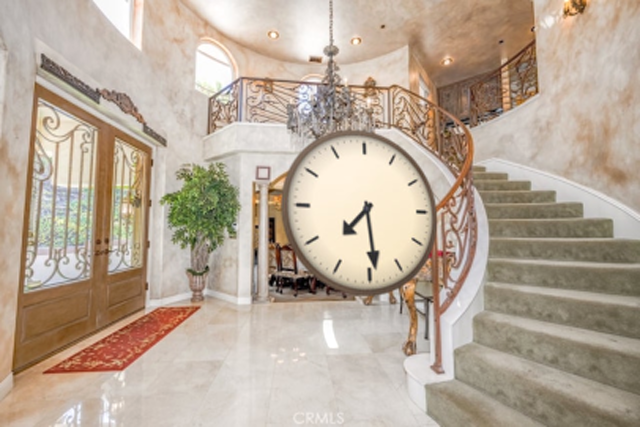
7:29
